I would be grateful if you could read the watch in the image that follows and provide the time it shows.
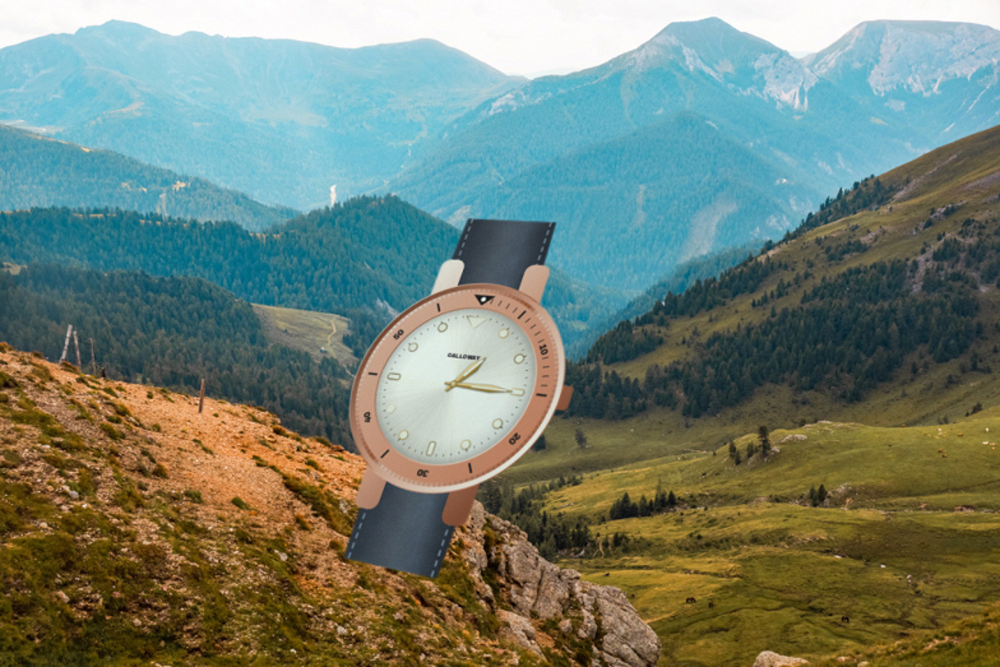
1:15
